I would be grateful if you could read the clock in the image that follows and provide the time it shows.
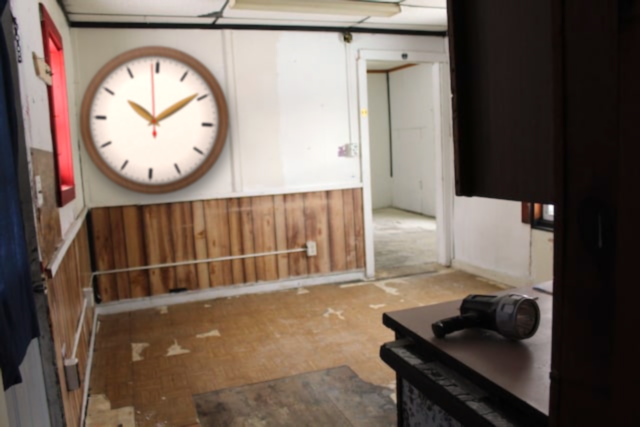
10:08:59
